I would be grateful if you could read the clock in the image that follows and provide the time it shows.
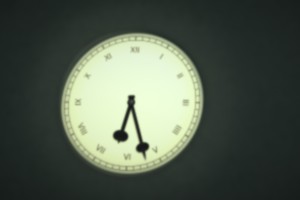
6:27
